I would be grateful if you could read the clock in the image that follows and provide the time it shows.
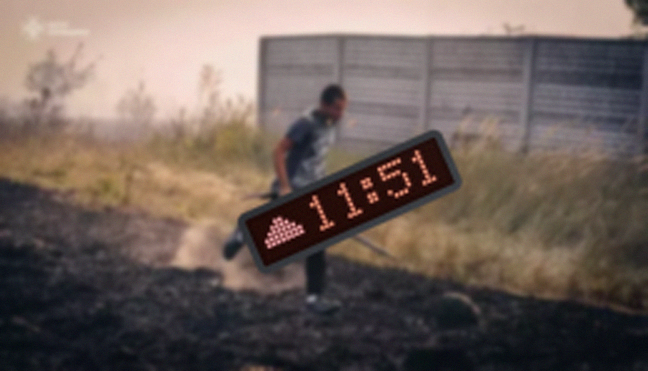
11:51
